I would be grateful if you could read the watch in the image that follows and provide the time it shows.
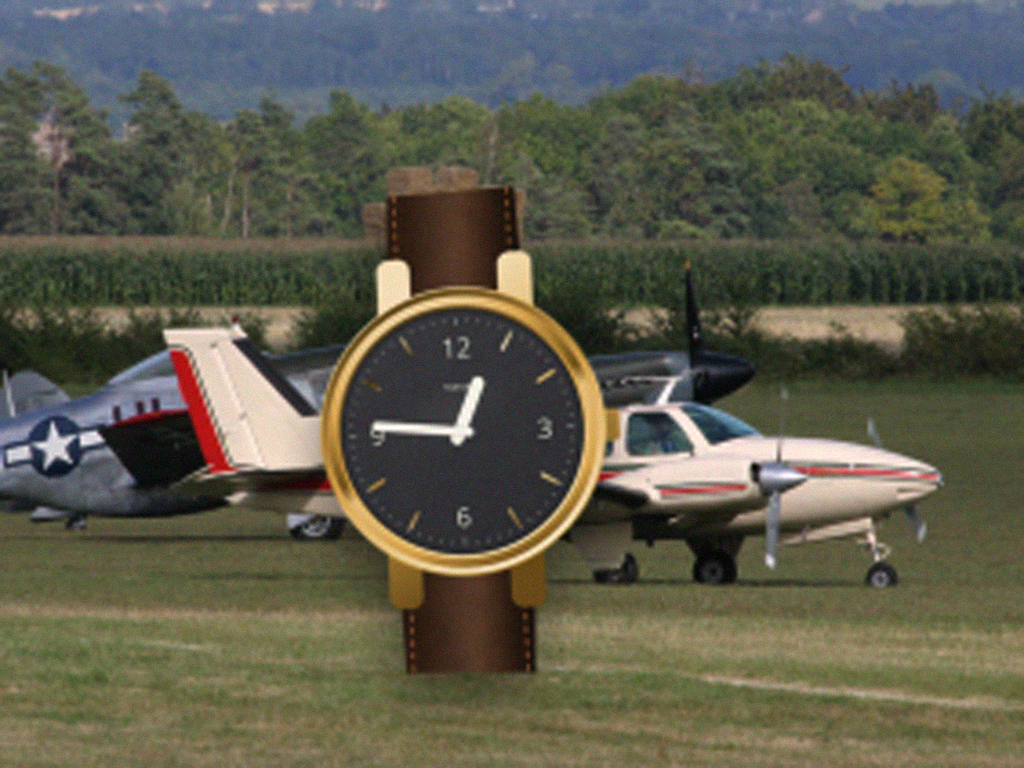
12:46
